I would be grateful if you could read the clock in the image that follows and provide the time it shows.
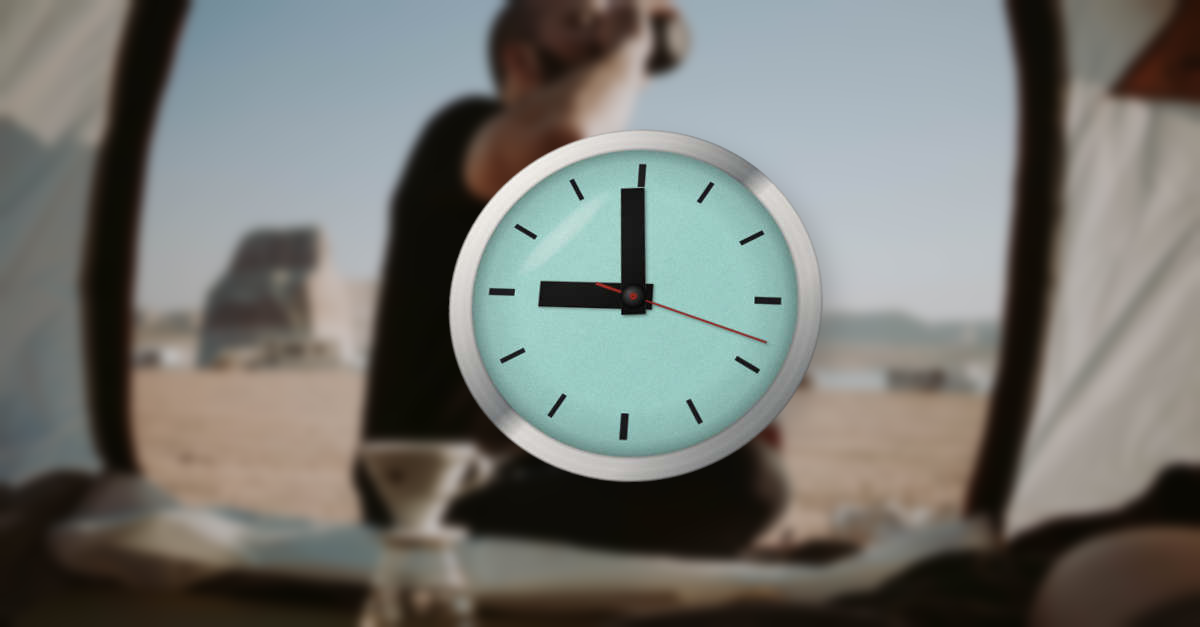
8:59:18
